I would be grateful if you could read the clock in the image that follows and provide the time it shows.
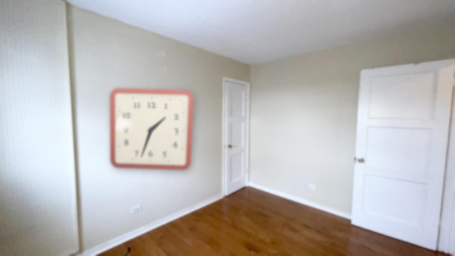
1:33
